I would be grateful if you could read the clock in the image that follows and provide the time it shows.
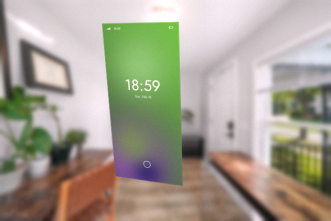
18:59
